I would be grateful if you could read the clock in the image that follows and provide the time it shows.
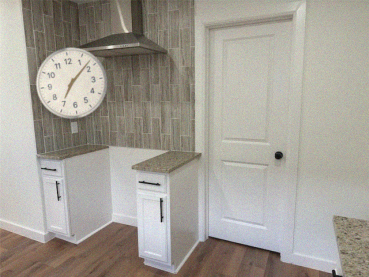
7:08
